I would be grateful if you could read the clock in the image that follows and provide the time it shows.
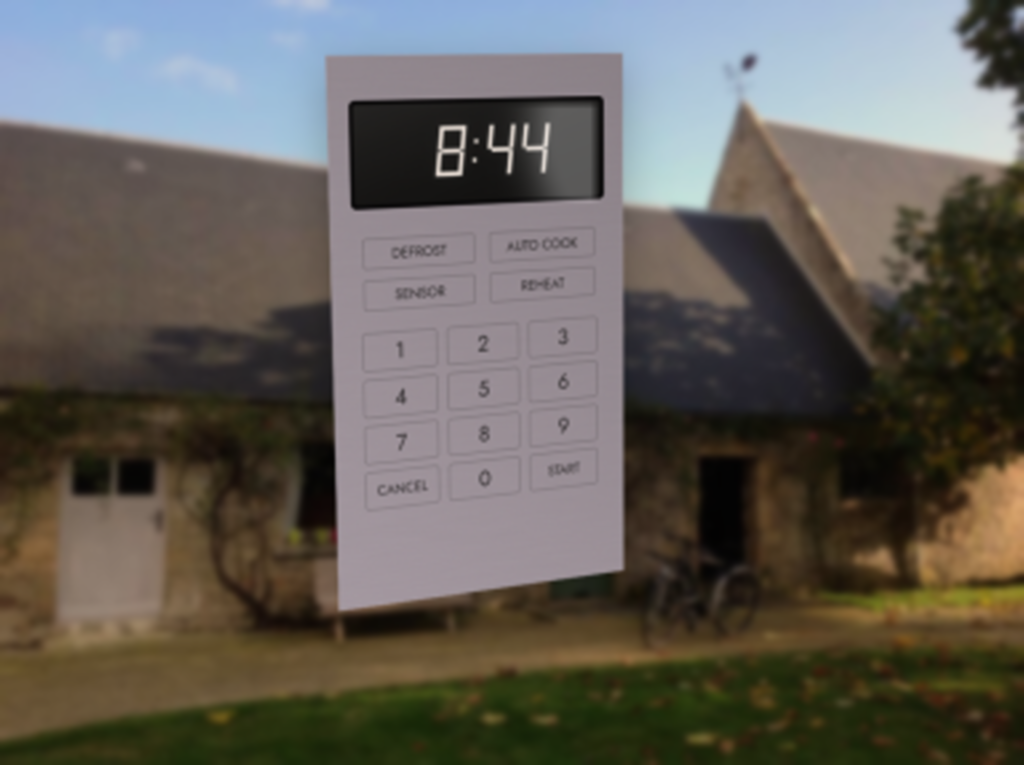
8:44
